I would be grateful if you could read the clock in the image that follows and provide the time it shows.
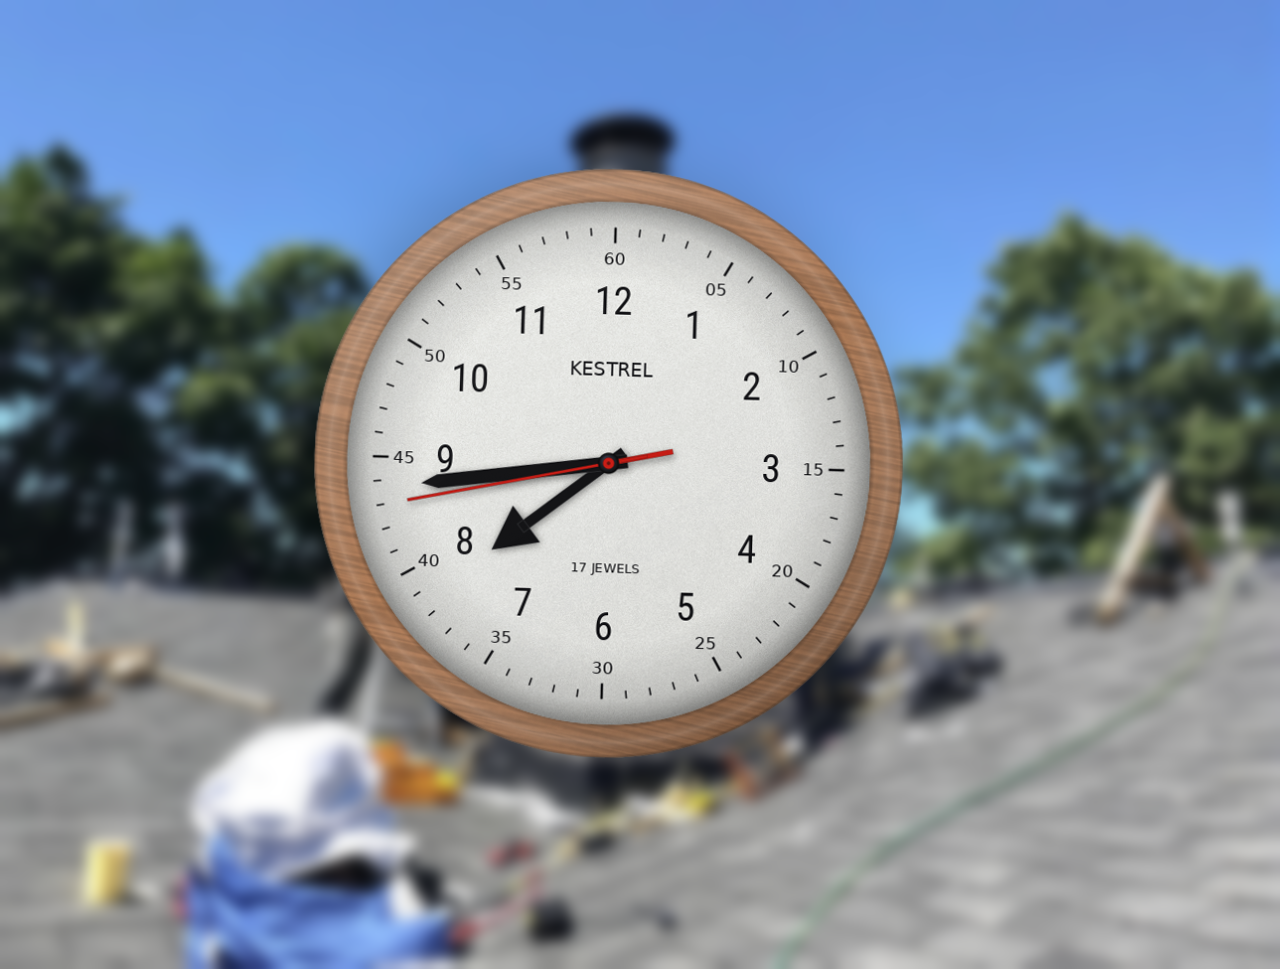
7:43:43
